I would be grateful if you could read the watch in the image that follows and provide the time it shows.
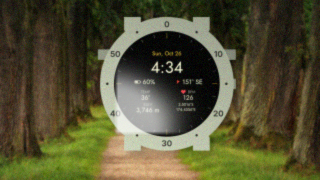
4:34
